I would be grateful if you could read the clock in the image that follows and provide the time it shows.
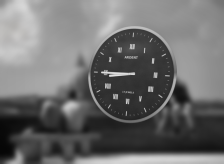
8:45
